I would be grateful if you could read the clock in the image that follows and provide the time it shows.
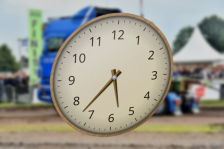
5:37
